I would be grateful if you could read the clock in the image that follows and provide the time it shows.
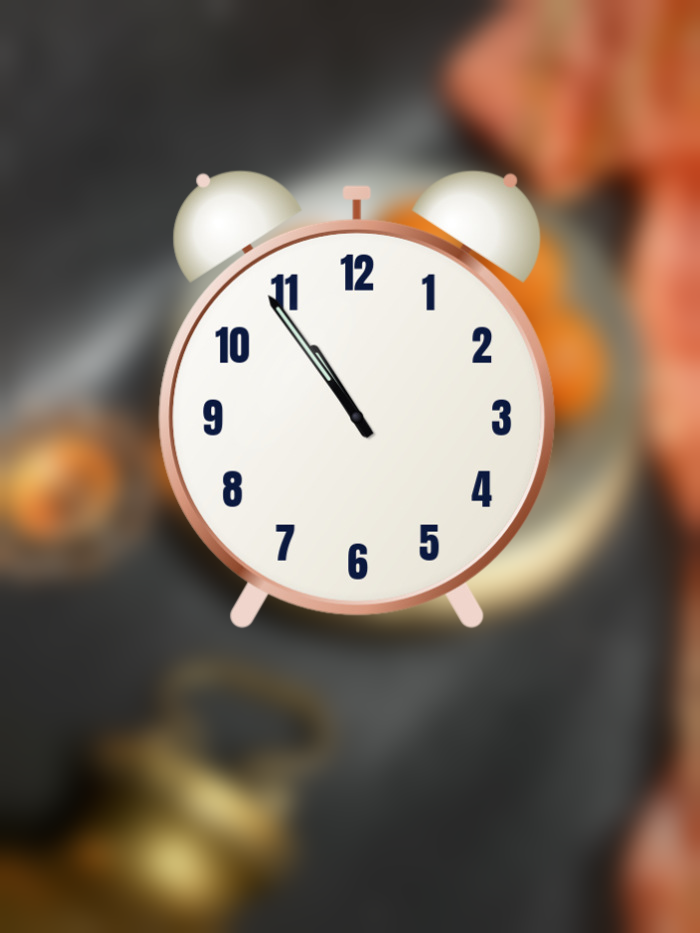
10:54
